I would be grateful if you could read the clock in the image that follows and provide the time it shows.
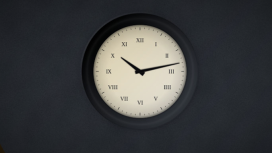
10:13
